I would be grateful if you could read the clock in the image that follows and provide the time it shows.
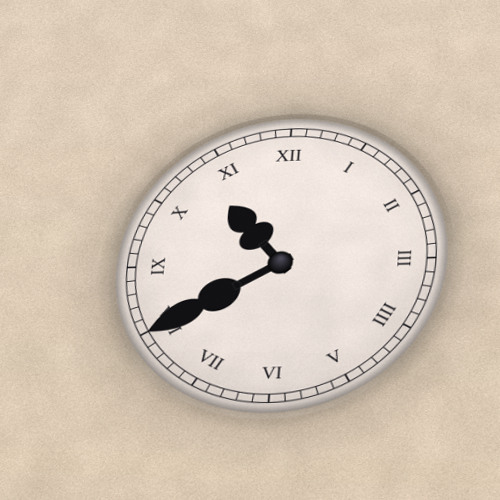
10:40
